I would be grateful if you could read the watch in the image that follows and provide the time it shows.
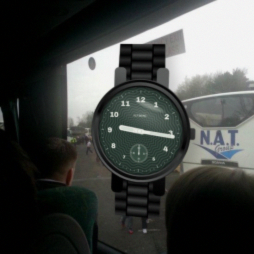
9:16
